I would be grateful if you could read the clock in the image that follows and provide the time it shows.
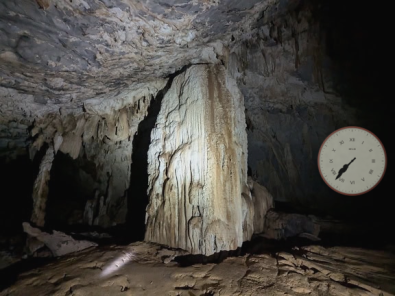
7:37
